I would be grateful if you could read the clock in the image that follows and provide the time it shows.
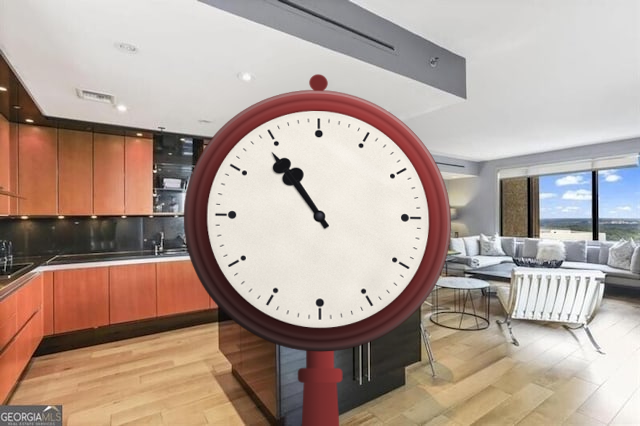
10:54
